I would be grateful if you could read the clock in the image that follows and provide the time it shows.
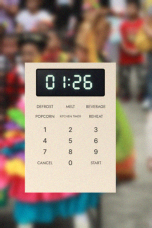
1:26
